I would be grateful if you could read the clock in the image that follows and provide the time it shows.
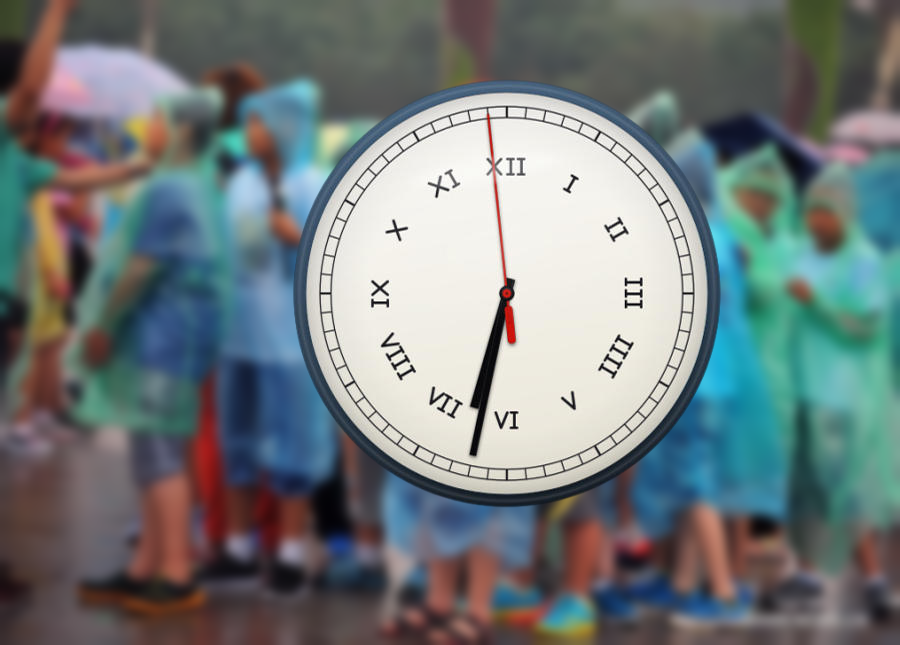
6:31:59
